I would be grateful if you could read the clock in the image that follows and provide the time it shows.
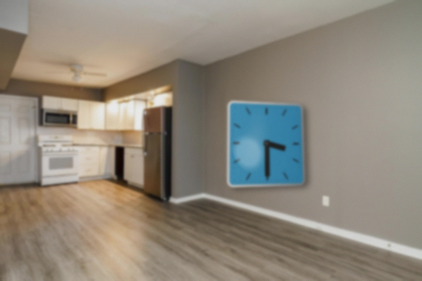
3:30
